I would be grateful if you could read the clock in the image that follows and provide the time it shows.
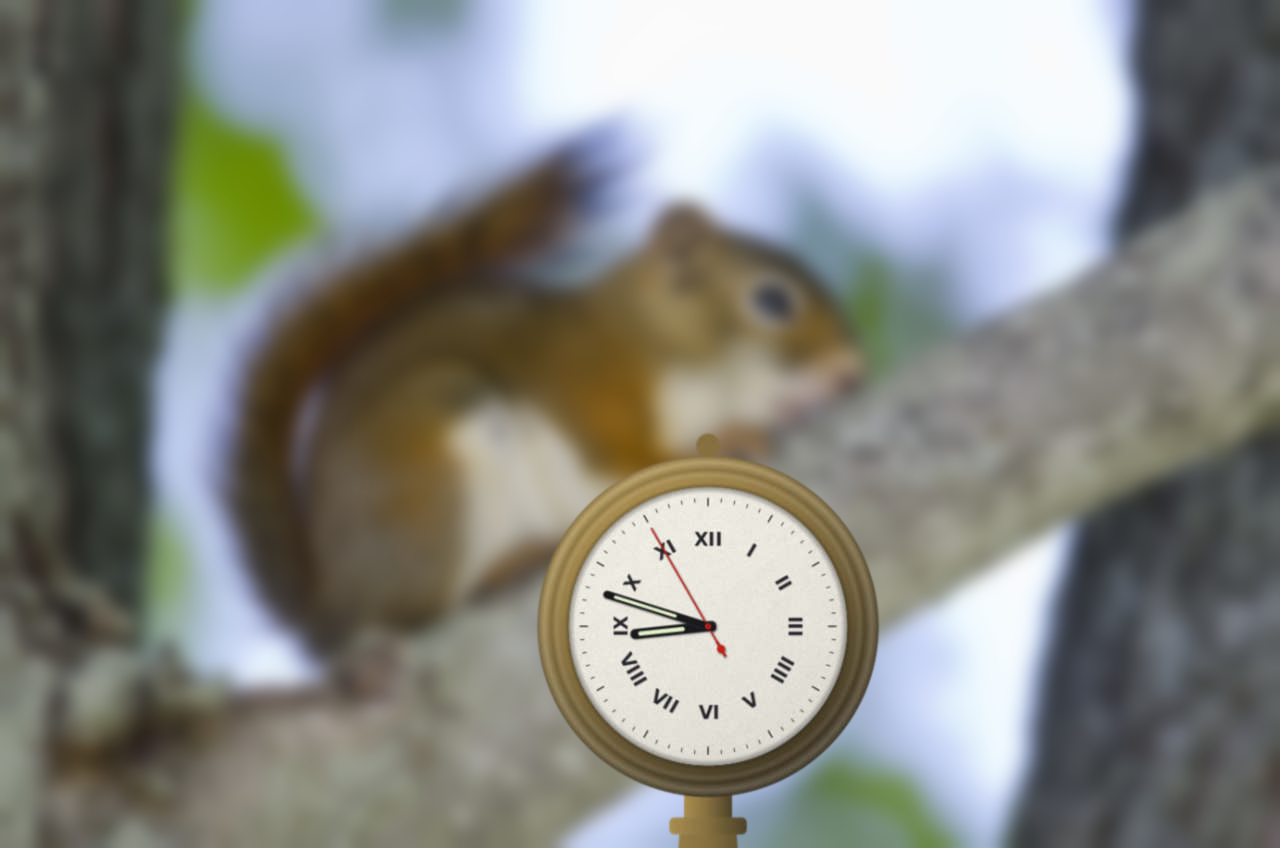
8:47:55
